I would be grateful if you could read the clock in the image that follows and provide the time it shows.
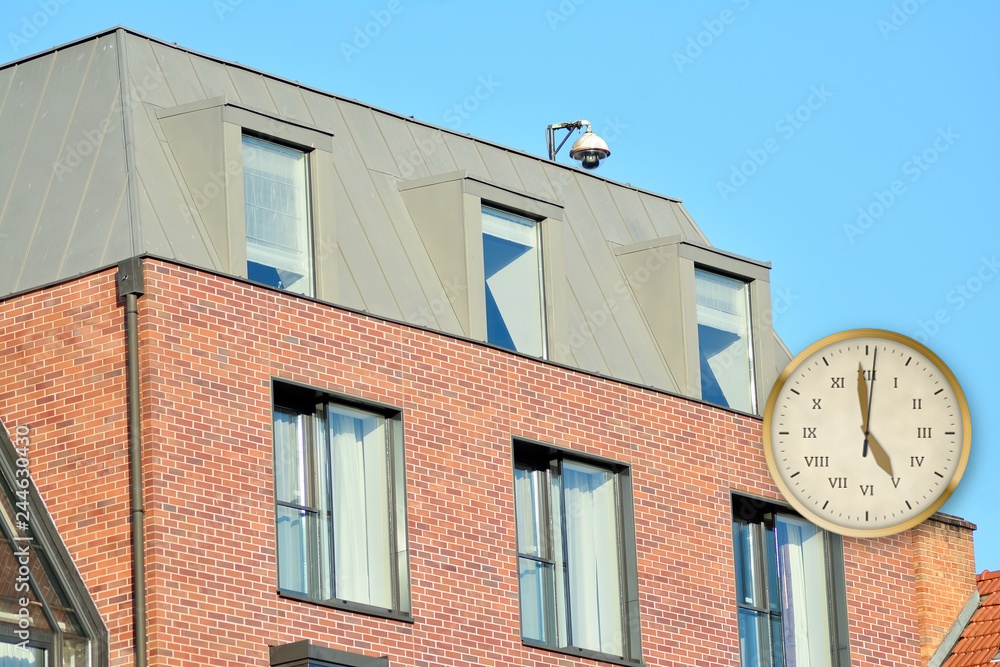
4:59:01
